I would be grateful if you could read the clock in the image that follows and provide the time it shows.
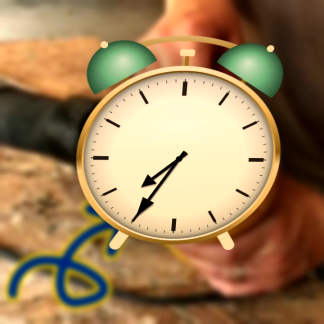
7:35
